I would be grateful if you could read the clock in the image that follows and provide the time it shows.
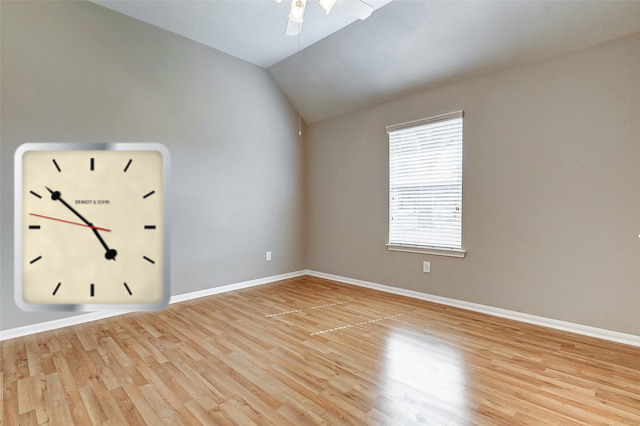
4:51:47
